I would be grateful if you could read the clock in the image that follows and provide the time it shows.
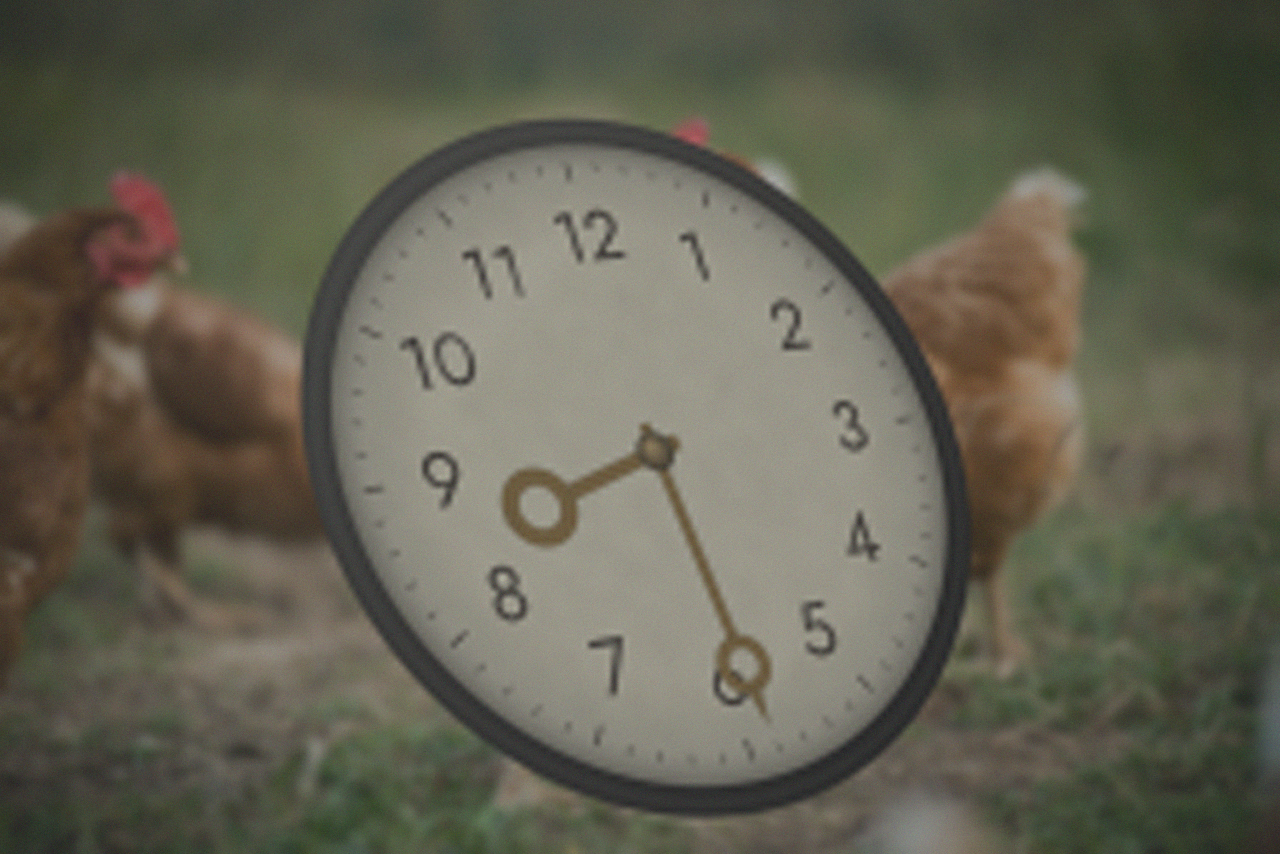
8:29
